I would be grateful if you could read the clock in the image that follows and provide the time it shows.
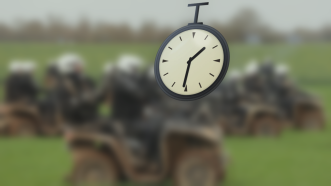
1:31
